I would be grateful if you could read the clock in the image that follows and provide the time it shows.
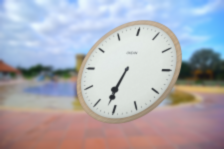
6:32
